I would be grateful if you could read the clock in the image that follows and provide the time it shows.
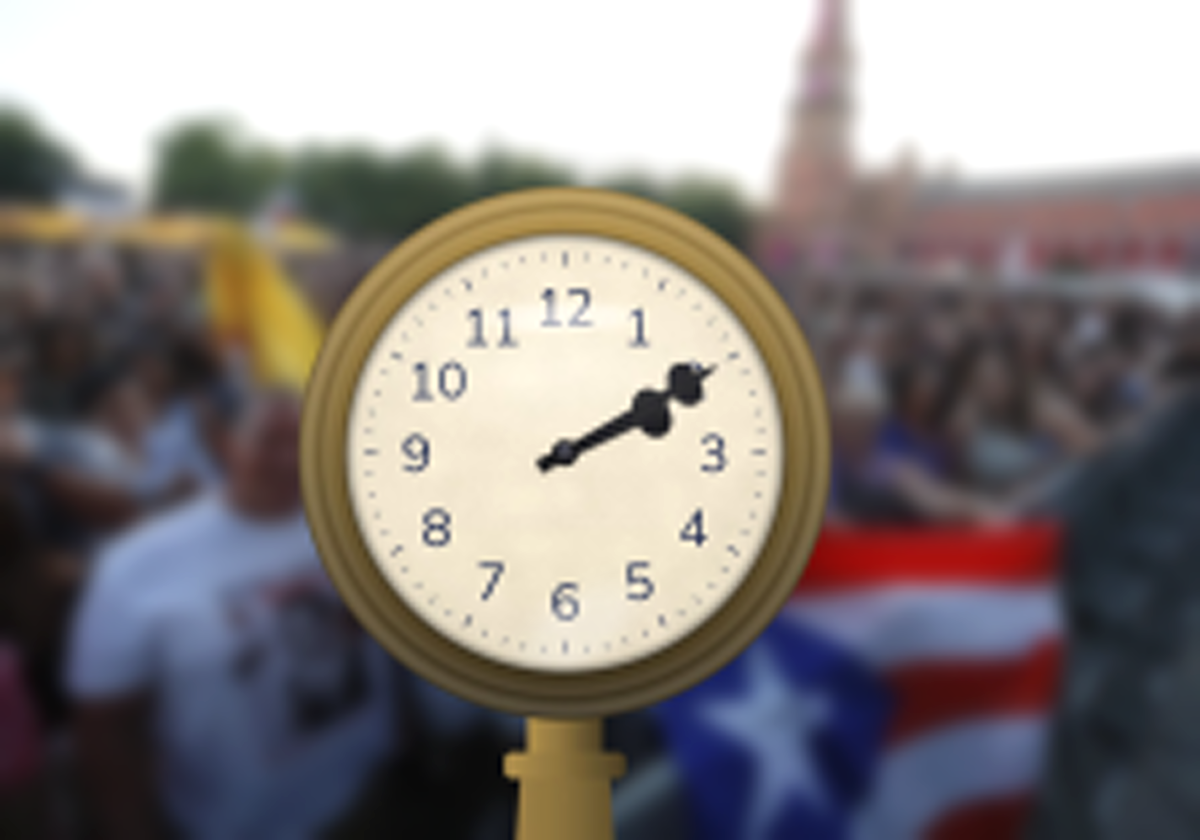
2:10
